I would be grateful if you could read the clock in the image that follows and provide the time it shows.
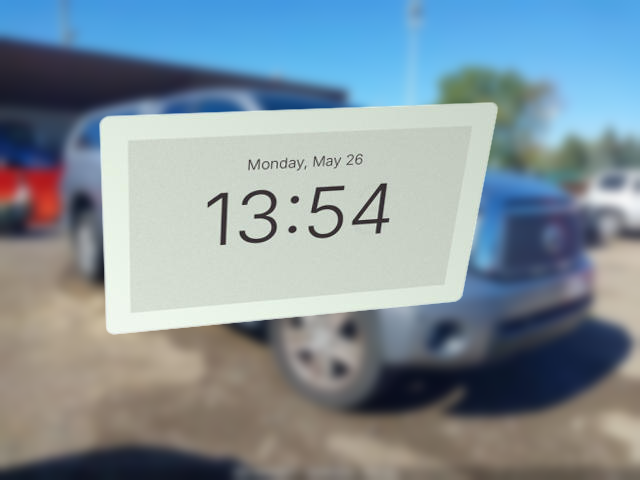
13:54
